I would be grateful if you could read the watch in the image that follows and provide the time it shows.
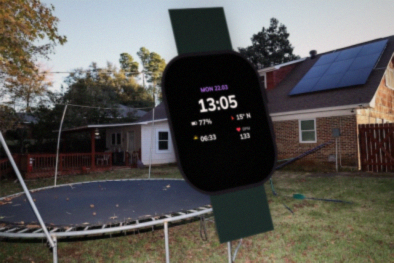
13:05
